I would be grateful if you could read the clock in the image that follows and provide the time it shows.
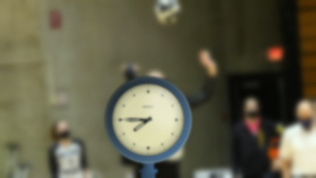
7:45
